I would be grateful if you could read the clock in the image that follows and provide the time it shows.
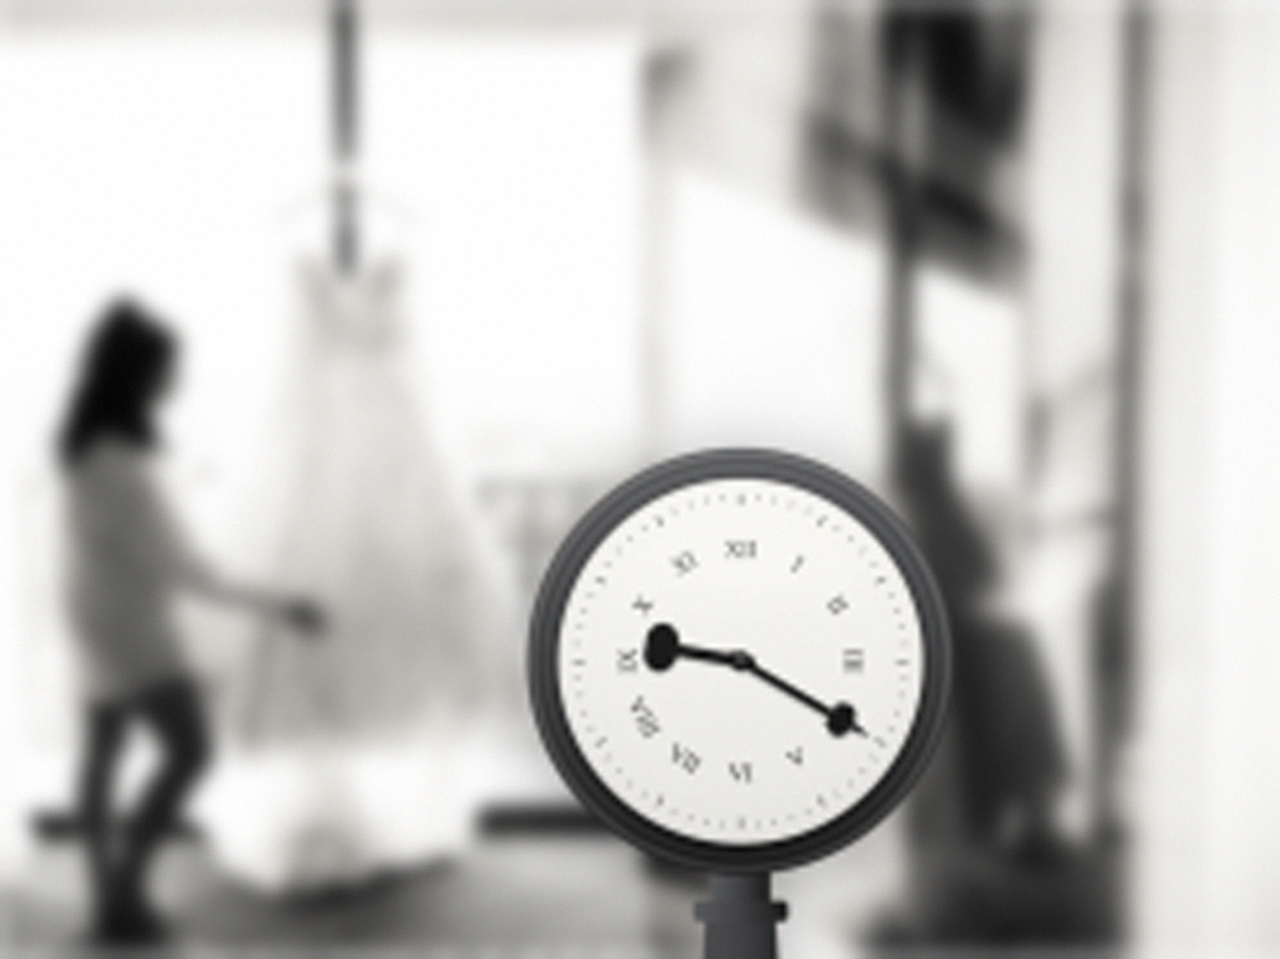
9:20
